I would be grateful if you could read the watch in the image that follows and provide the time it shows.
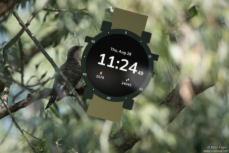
11:24
